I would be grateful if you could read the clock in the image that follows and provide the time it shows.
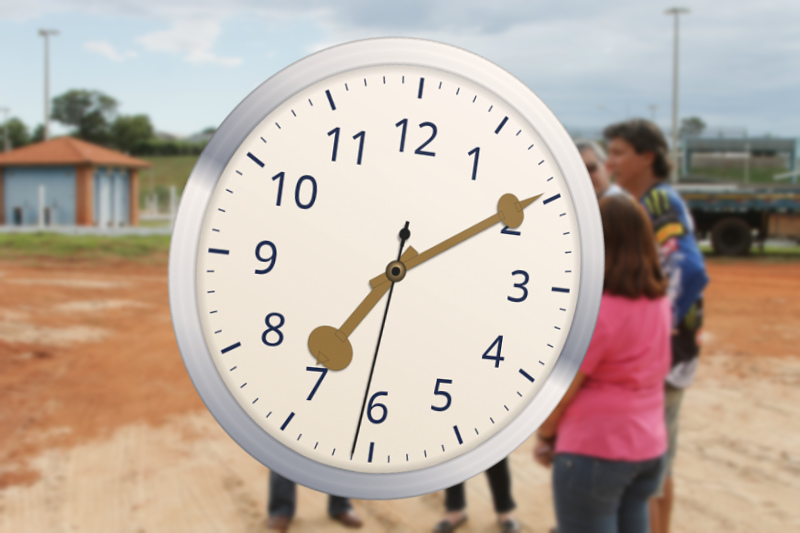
7:09:31
